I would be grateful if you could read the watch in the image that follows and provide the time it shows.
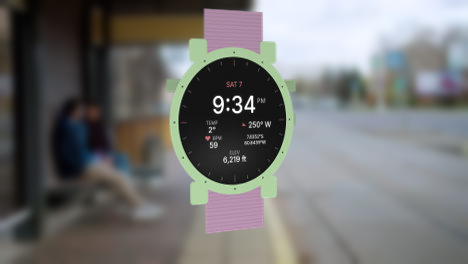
9:34
